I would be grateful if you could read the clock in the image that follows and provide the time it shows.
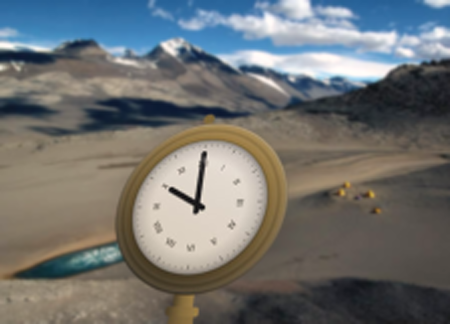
10:00
